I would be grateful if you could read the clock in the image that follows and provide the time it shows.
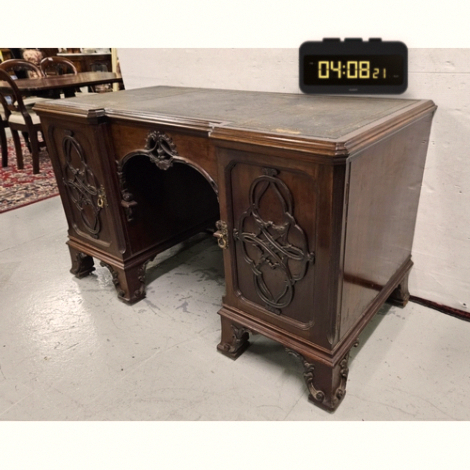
4:08:21
